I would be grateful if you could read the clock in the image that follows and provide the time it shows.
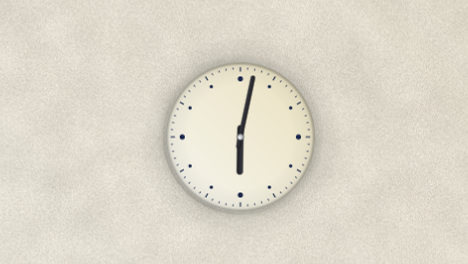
6:02
